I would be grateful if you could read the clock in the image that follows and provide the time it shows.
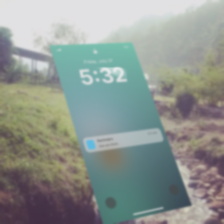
5:32
